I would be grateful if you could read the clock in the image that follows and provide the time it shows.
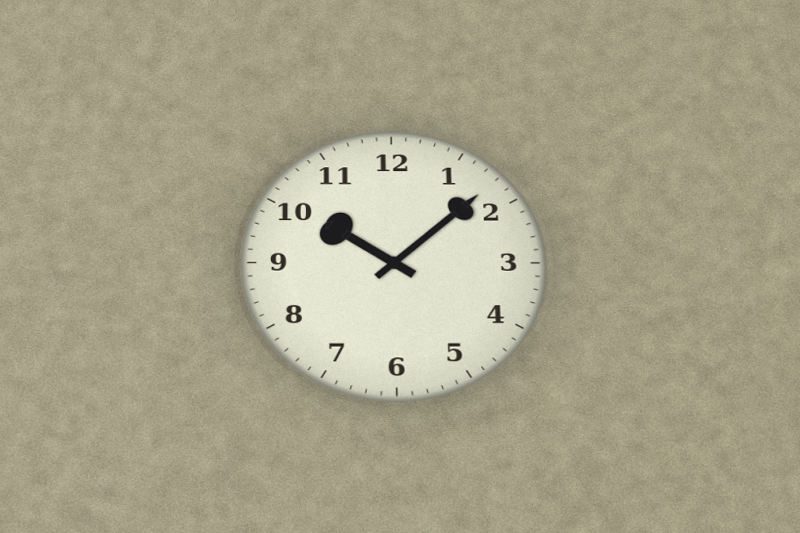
10:08
